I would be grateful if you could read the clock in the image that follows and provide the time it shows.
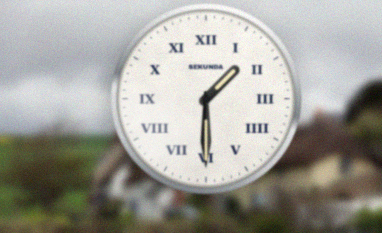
1:30
